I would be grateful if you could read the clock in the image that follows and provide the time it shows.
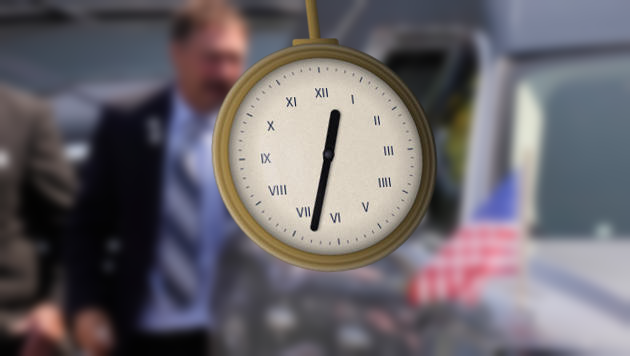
12:33
